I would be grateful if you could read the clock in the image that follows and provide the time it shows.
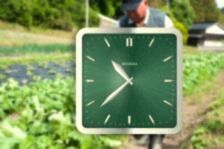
10:38
